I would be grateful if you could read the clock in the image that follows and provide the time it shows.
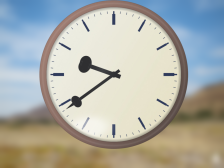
9:39
